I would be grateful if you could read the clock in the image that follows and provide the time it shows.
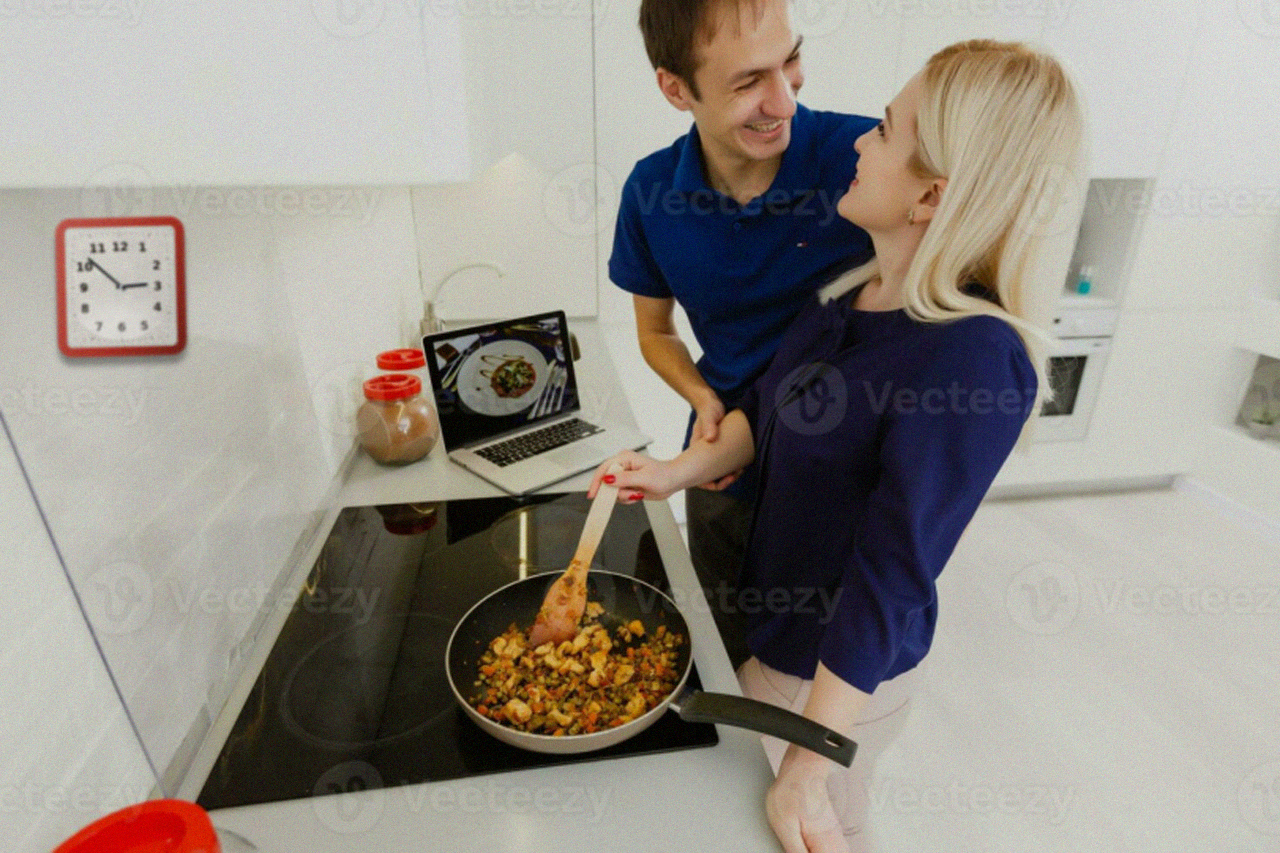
2:52
